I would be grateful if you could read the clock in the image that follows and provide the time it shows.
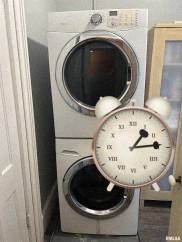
1:14
